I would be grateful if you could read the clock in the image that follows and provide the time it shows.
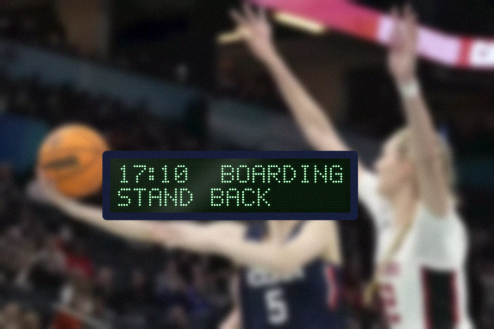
17:10
